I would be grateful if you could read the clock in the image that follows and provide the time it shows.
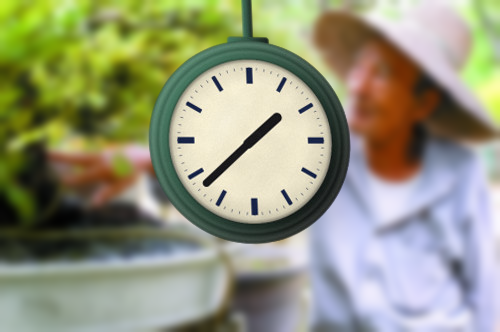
1:38
